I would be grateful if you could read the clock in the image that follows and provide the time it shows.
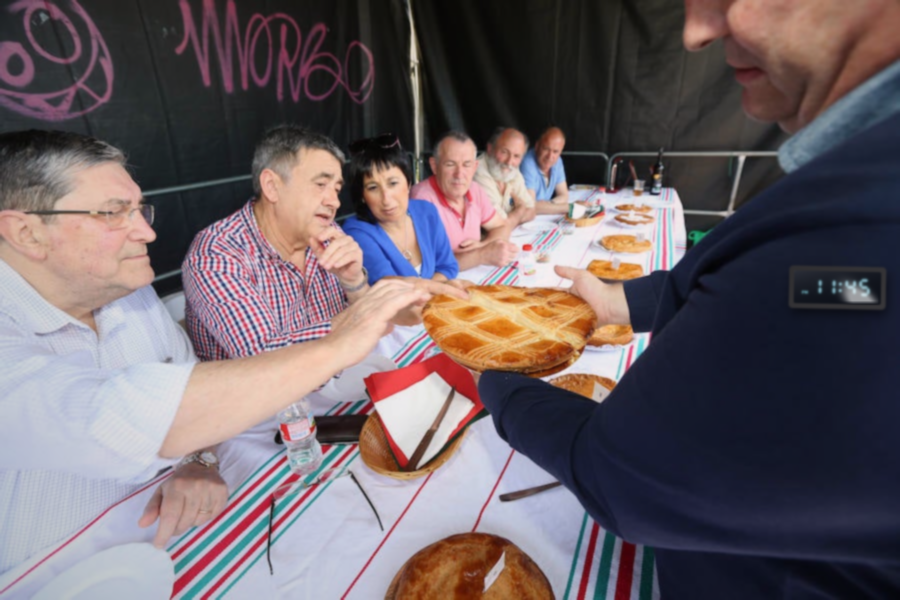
11:45
